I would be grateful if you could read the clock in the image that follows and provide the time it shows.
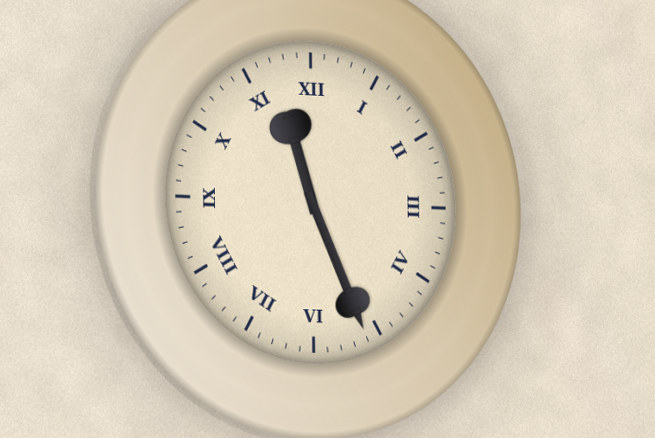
11:26
